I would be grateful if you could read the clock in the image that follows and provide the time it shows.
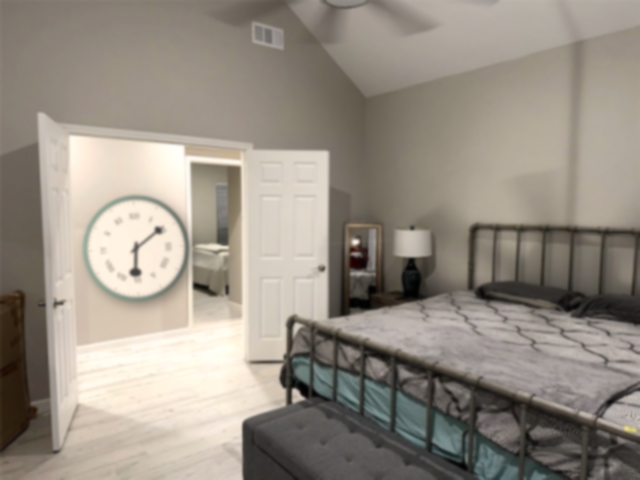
6:09
